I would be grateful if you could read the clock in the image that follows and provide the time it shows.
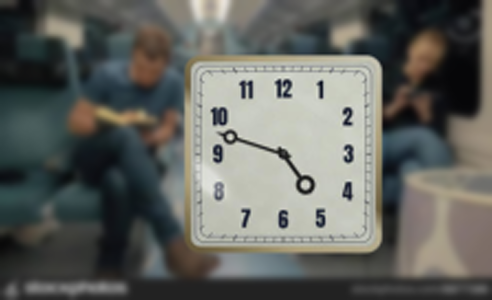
4:48
